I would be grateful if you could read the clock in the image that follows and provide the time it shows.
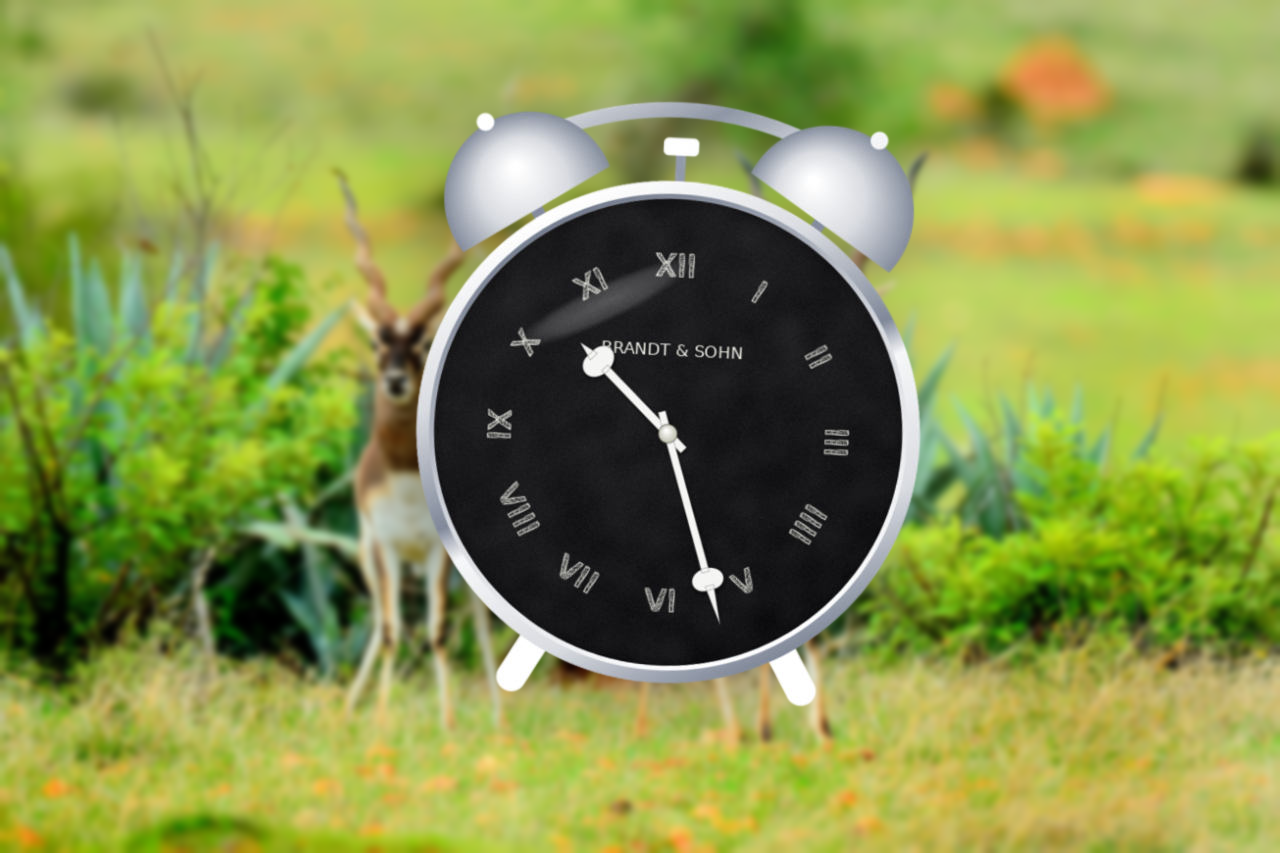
10:27
